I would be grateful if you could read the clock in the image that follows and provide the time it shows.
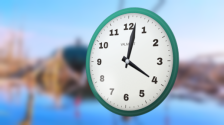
4:02
